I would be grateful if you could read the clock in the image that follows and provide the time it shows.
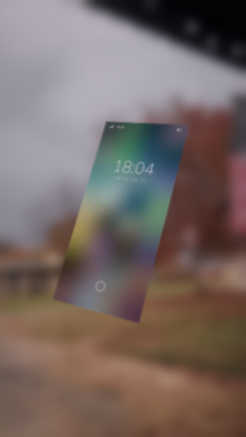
18:04
